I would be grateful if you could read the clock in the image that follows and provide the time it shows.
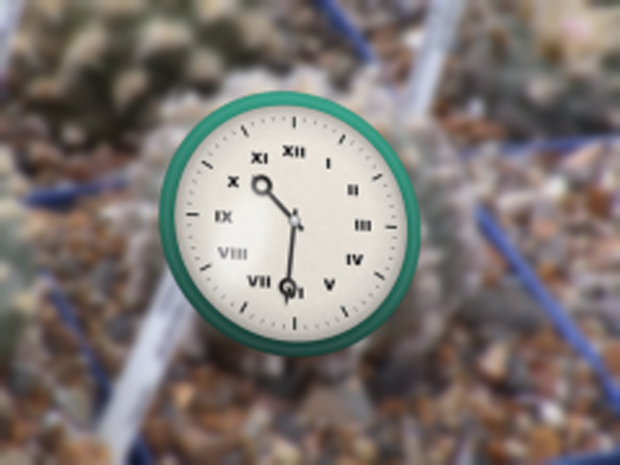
10:31
